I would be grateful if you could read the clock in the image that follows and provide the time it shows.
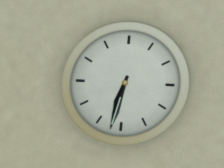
6:32
